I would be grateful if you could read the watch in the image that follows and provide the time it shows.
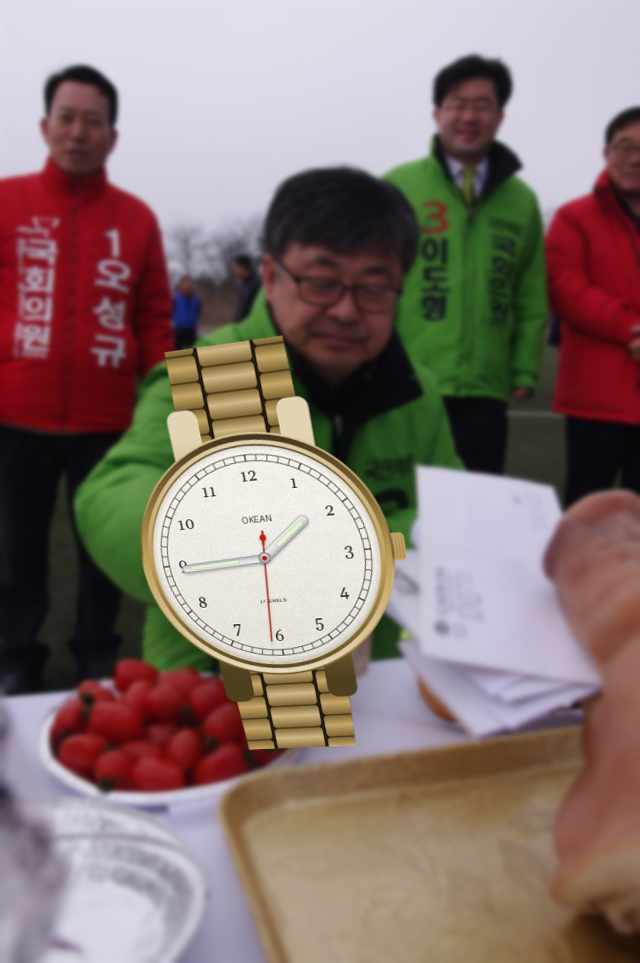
1:44:31
